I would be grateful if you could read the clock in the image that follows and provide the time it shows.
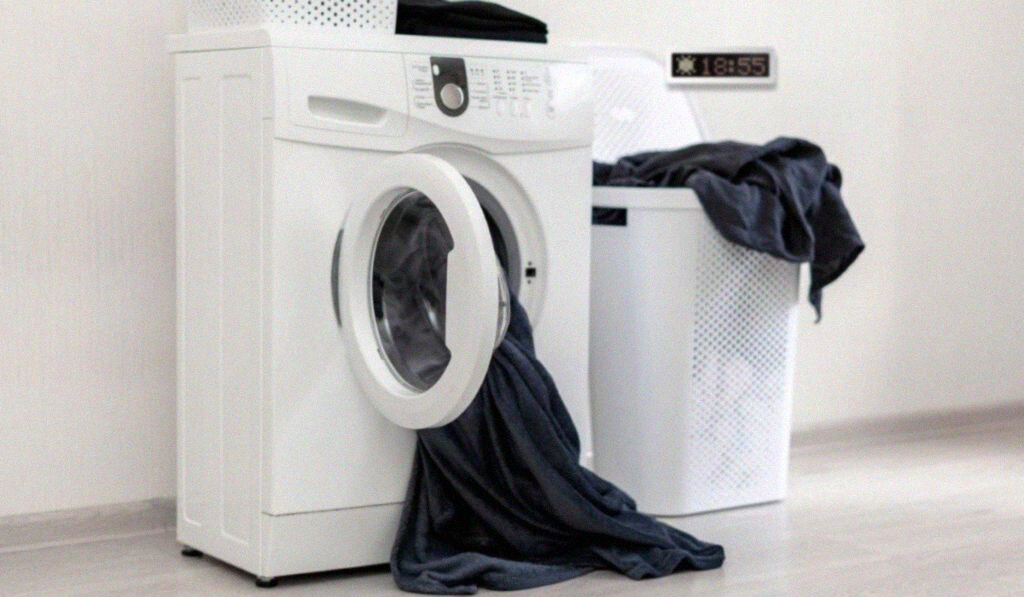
18:55
